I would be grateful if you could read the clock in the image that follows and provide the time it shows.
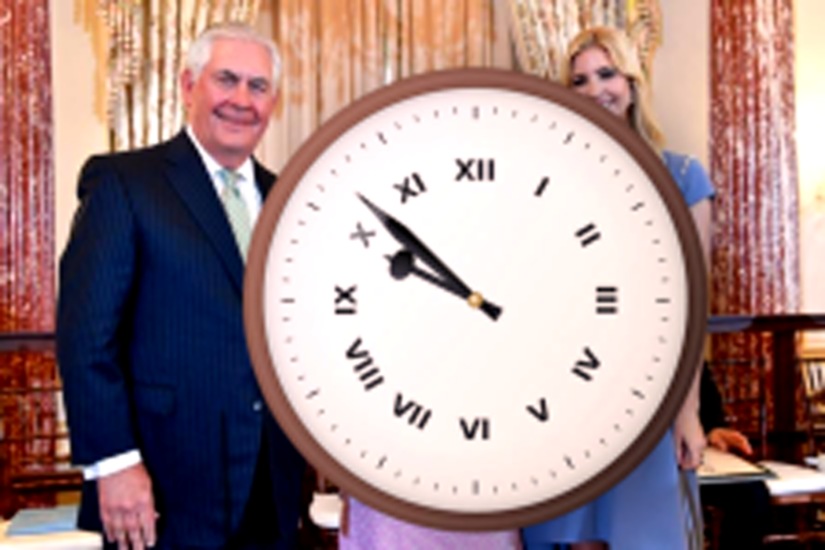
9:52
